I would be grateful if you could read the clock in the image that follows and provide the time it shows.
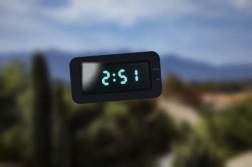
2:51
